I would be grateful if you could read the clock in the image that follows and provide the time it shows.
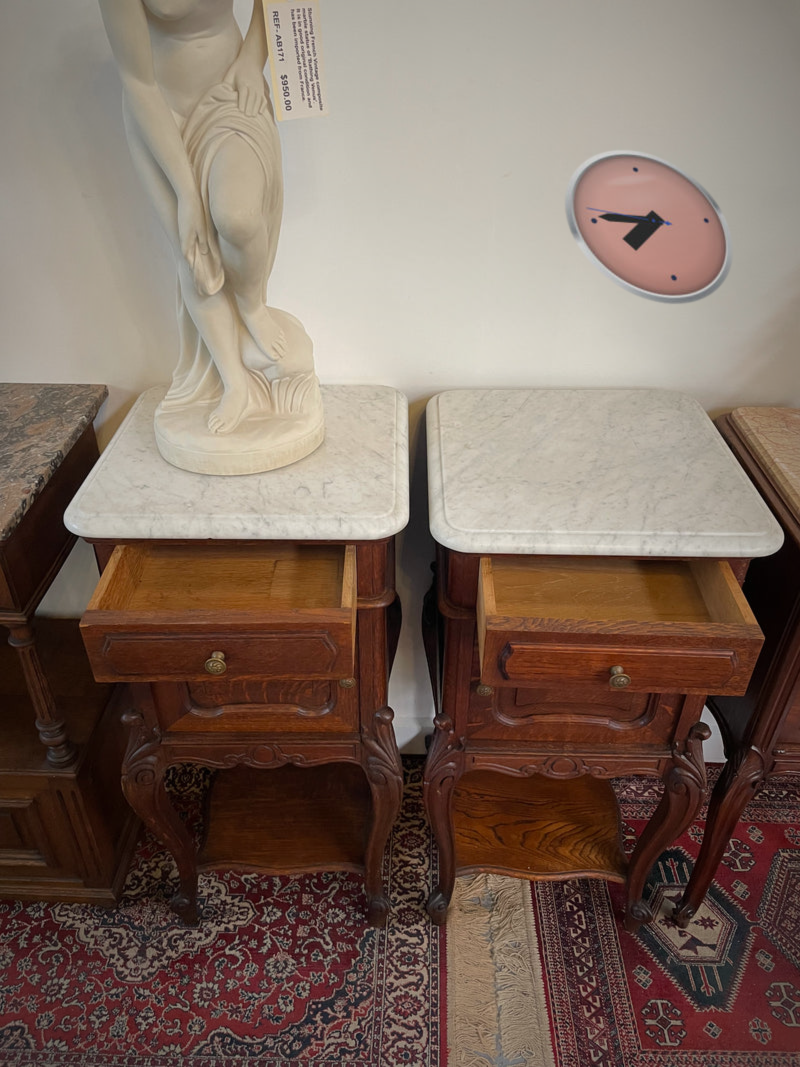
7:45:47
